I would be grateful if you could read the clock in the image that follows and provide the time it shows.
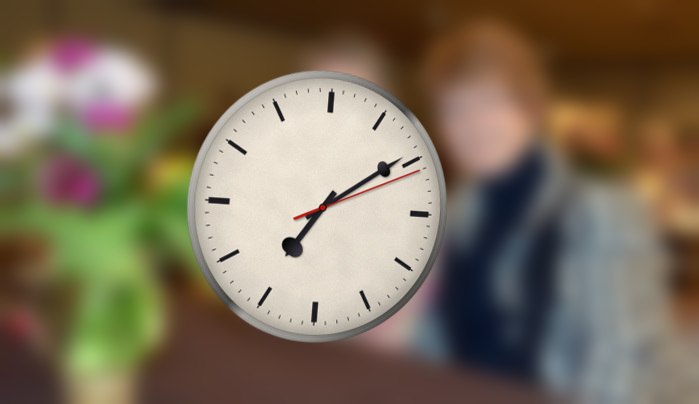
7:09:11
